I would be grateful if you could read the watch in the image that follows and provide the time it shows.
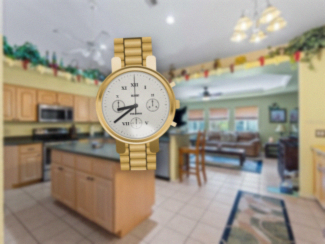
8:39
